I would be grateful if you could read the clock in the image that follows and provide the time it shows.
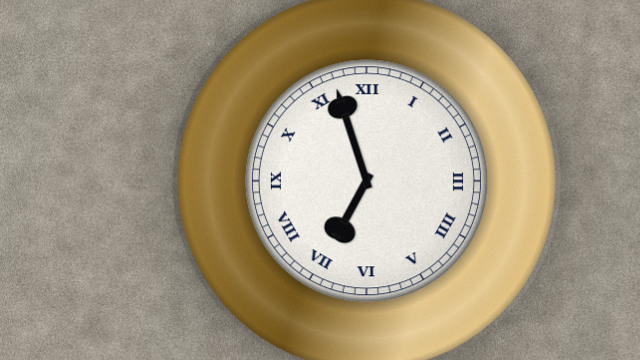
6:57
